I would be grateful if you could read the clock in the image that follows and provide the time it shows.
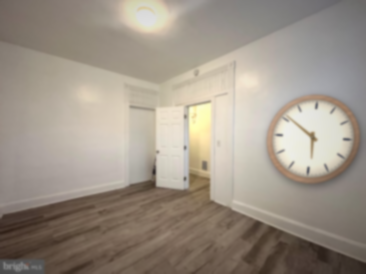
5:51
